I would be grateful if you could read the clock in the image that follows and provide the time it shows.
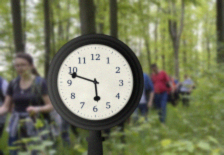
5:48
